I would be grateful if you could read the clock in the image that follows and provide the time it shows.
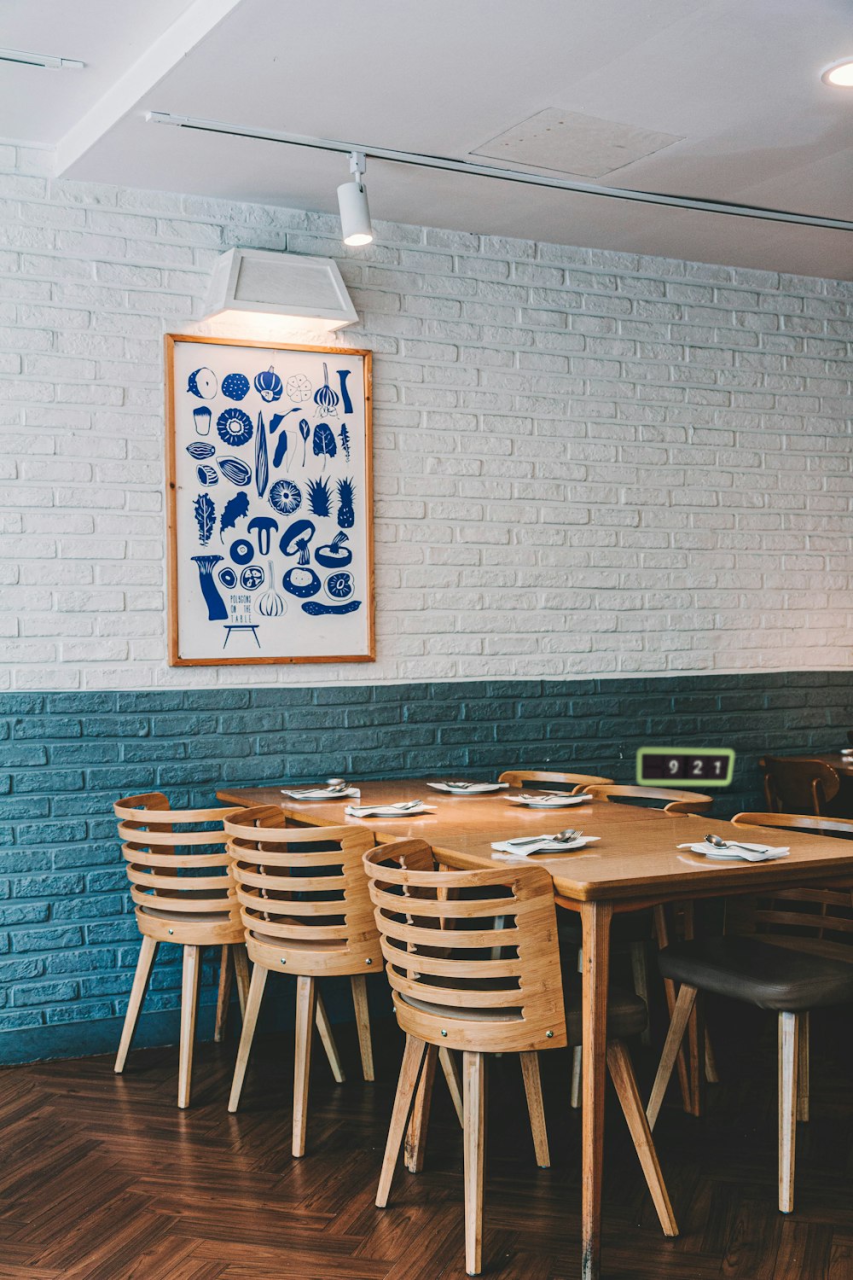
9:21
